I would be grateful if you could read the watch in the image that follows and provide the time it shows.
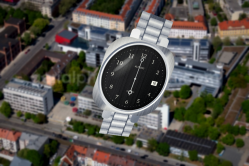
6:00
